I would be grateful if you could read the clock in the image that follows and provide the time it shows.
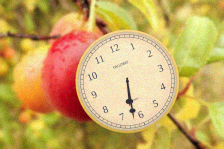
6:32
